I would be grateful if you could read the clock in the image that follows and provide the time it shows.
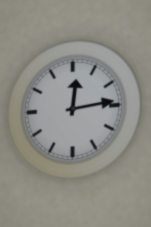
12:14
